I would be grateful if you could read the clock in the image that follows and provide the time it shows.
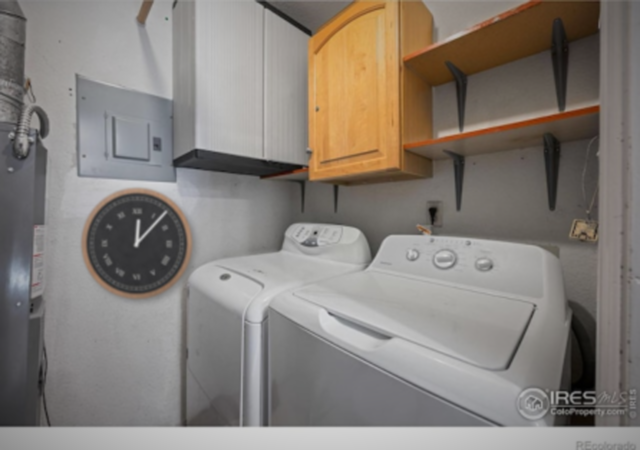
12:07
